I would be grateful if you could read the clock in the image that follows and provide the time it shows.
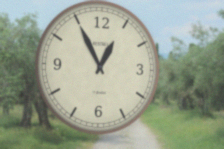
12:55
